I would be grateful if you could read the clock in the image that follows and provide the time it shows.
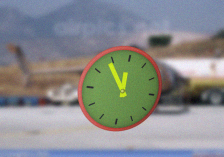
11:54
